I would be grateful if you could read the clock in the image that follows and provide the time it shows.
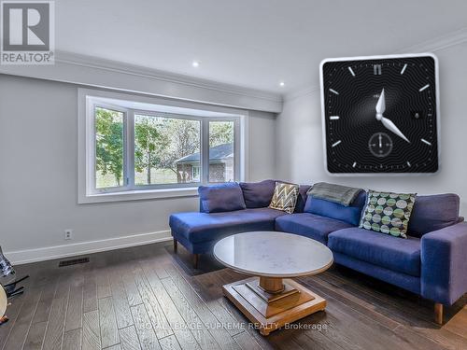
12:22
